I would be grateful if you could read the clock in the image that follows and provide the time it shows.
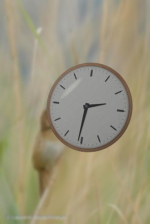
2:31
